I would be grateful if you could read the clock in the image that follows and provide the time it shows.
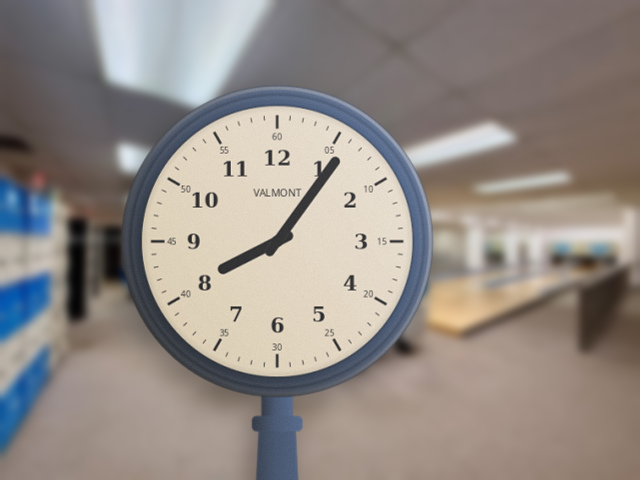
8:06
